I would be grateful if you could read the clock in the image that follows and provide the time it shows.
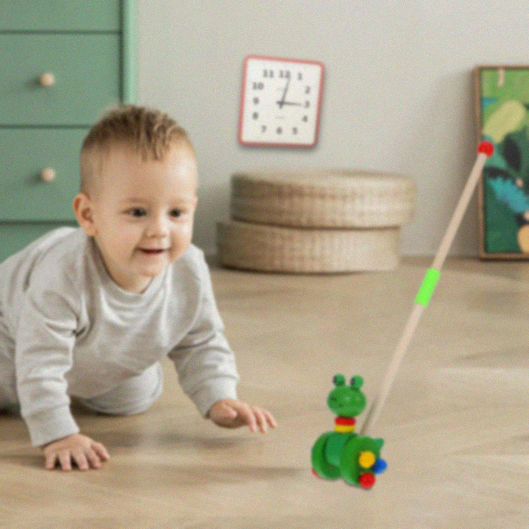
3:02
